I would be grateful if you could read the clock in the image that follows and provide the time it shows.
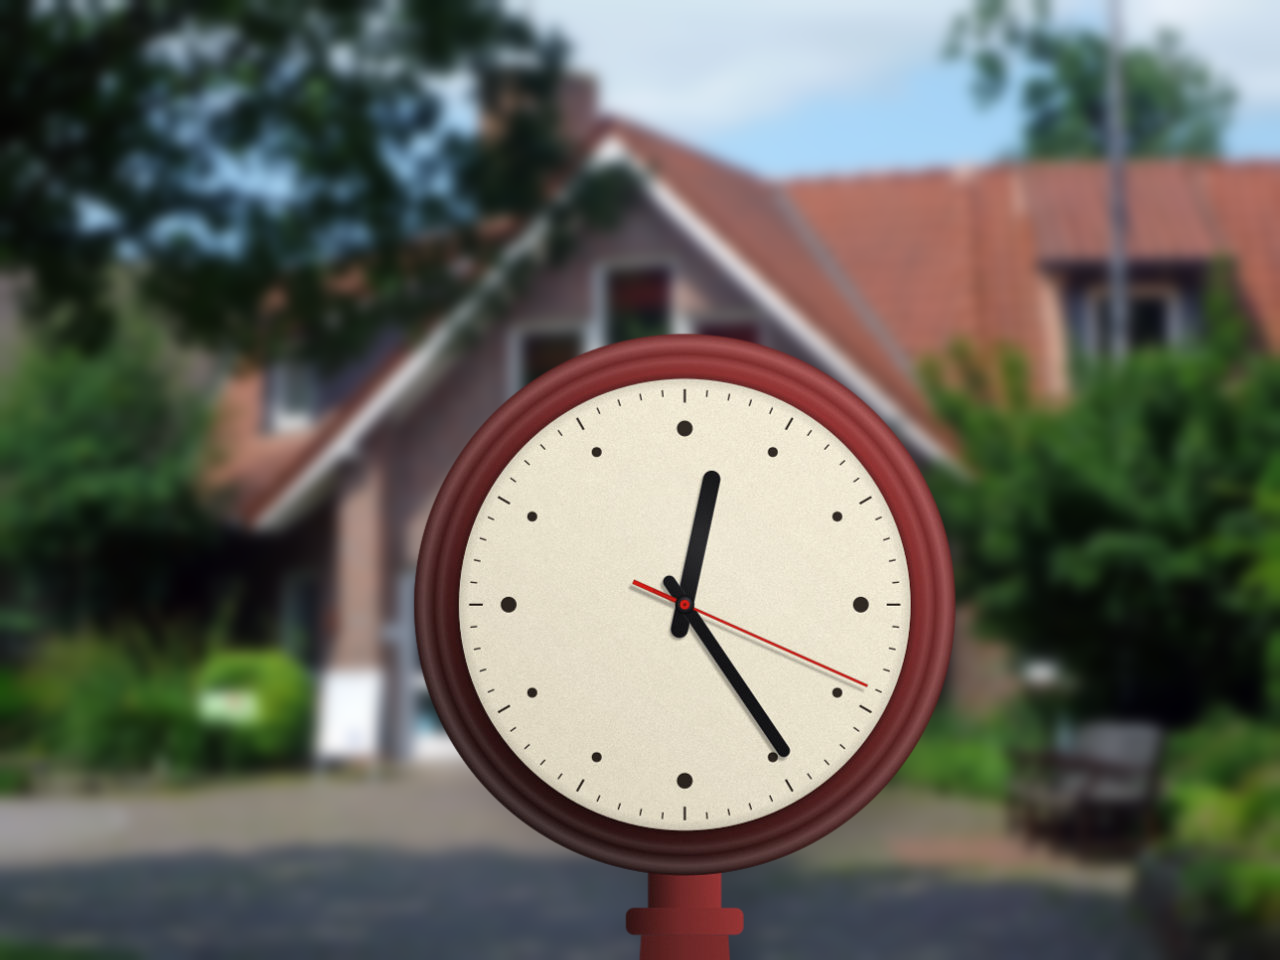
12:24:19
